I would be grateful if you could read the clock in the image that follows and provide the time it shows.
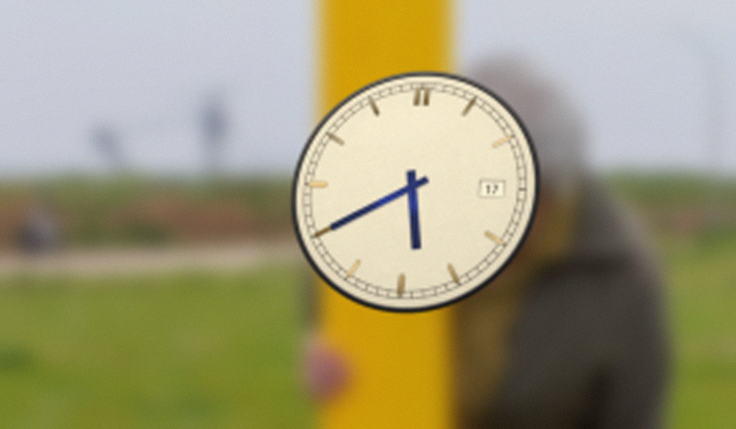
5:40
